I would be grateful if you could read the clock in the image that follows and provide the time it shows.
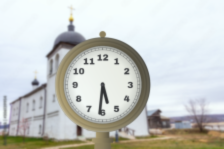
5:31
